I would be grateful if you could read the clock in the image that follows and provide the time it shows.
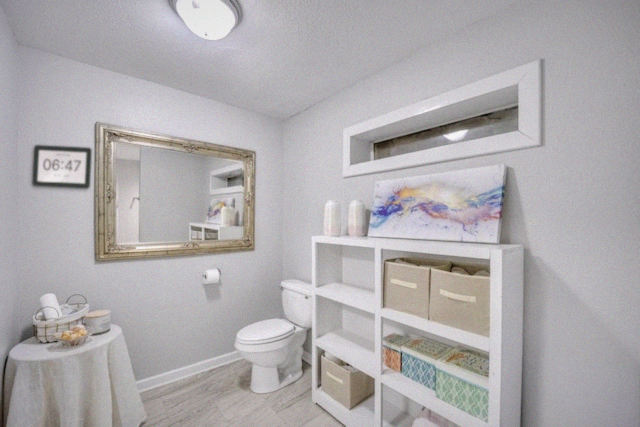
6:47
